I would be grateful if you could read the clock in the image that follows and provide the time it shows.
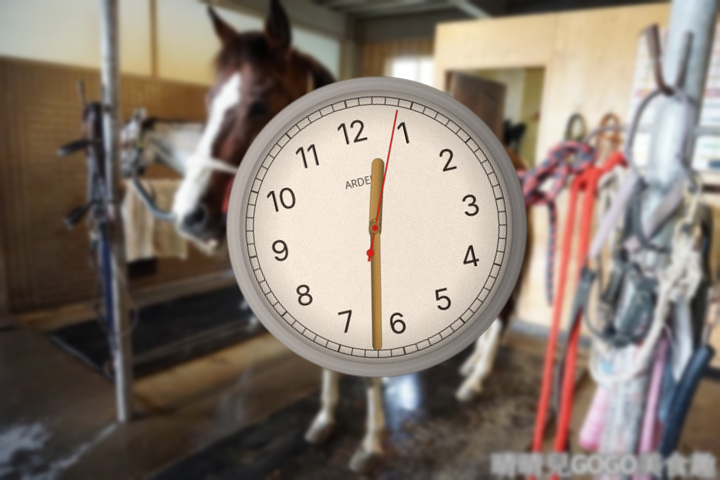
12:32:04
